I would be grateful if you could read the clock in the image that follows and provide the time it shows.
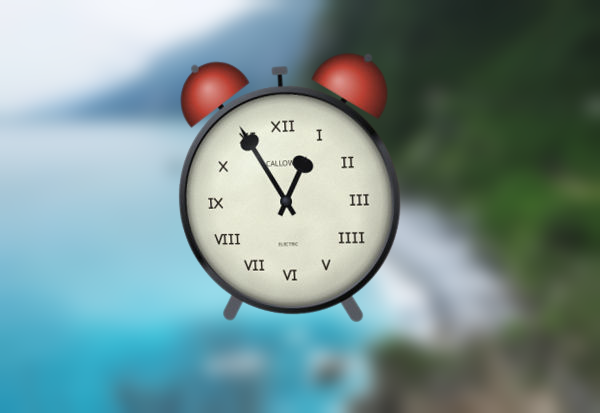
12:55
